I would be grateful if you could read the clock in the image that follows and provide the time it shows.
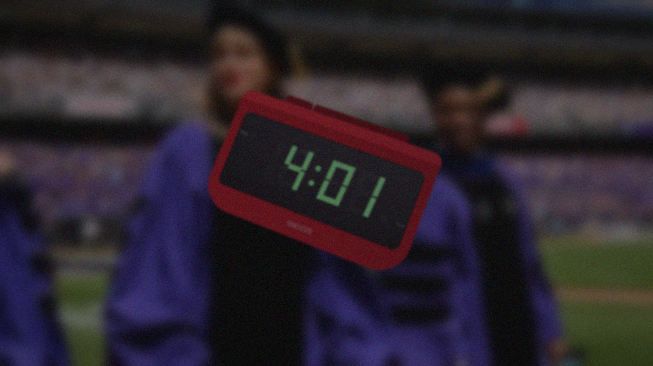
4:01
